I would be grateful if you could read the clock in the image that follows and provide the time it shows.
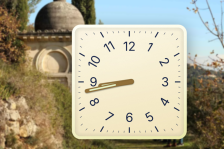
8:43
